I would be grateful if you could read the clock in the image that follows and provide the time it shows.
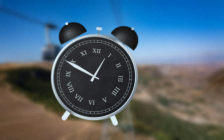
12:49
